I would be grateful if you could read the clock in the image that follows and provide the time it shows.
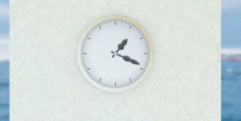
1:19
